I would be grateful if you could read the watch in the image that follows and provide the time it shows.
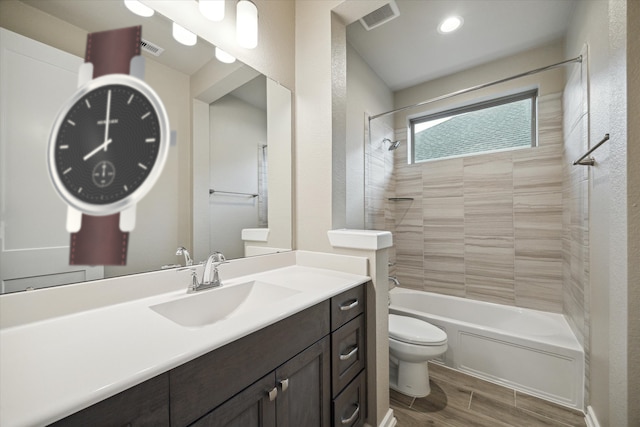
8:00
